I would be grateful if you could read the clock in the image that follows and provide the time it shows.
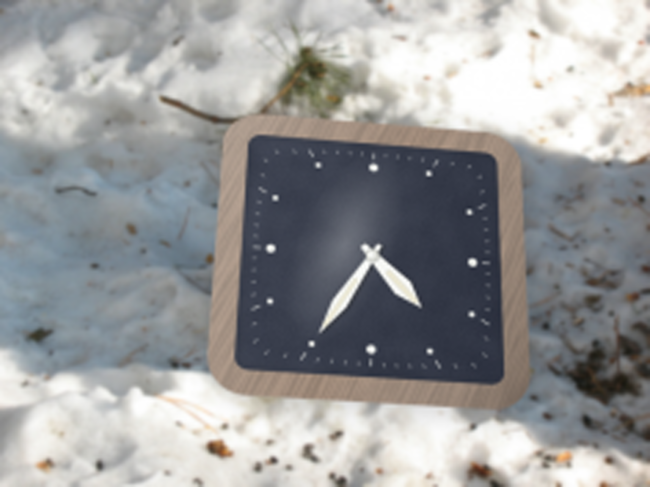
4:35
